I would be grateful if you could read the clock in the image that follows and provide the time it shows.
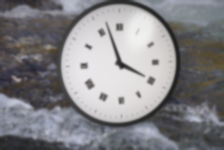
3:57
